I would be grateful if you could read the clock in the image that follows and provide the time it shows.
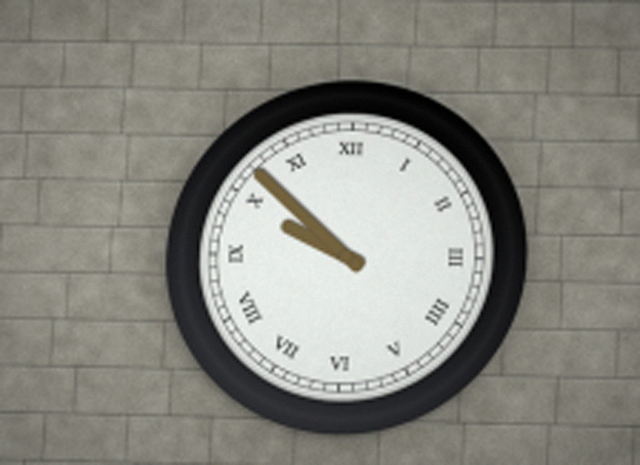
9:52
